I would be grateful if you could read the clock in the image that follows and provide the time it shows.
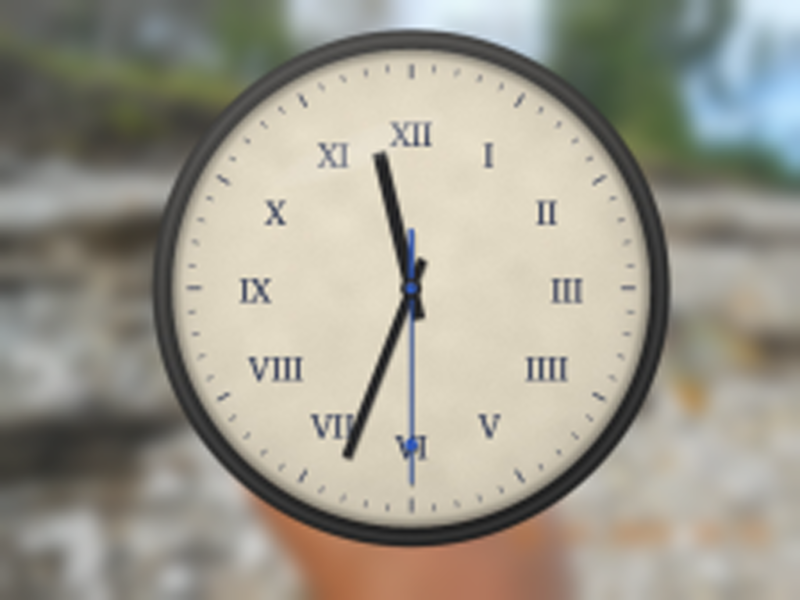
11:33:30
